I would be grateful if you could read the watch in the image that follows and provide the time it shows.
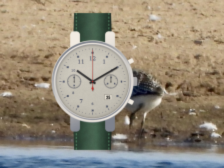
10:10
